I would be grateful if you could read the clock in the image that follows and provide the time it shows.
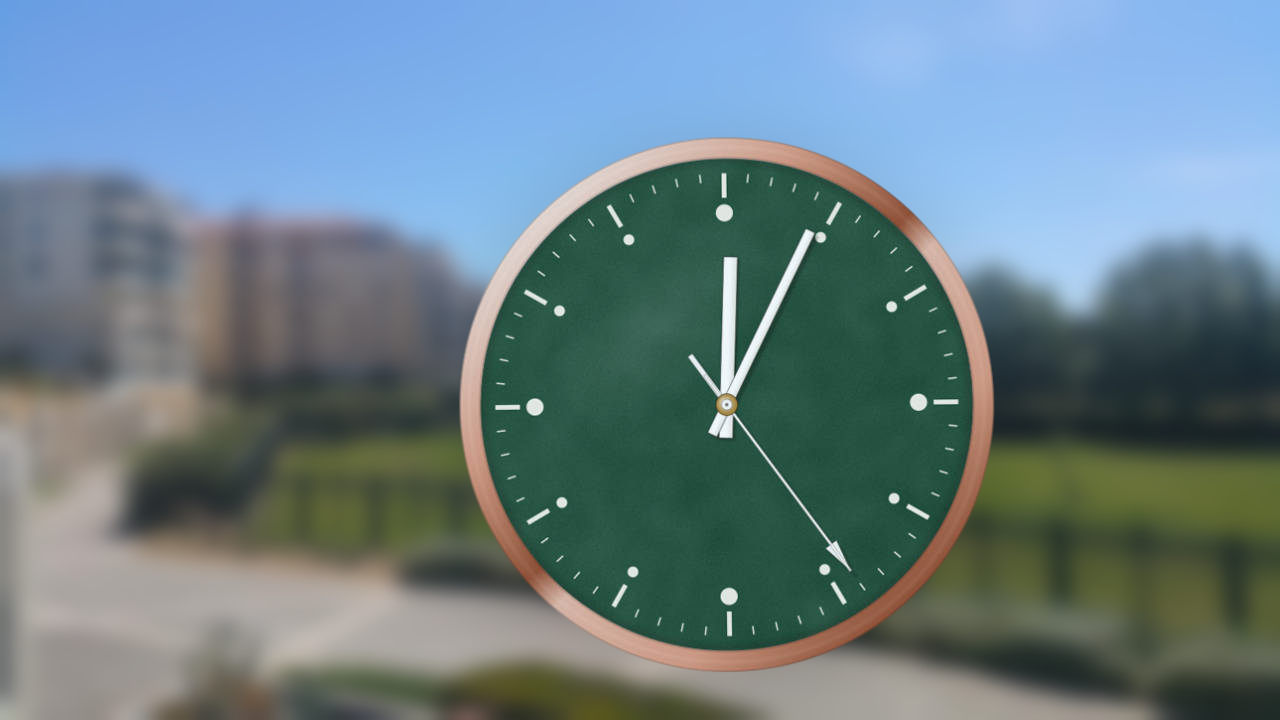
12:04:24
